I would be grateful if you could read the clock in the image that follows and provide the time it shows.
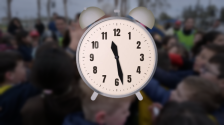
11:28
